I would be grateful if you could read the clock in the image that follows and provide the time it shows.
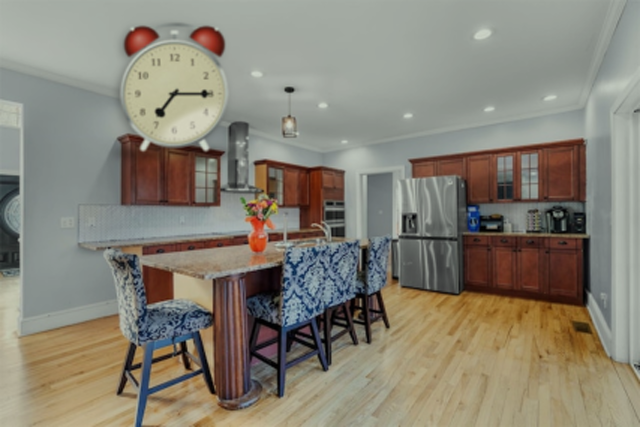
7:15
